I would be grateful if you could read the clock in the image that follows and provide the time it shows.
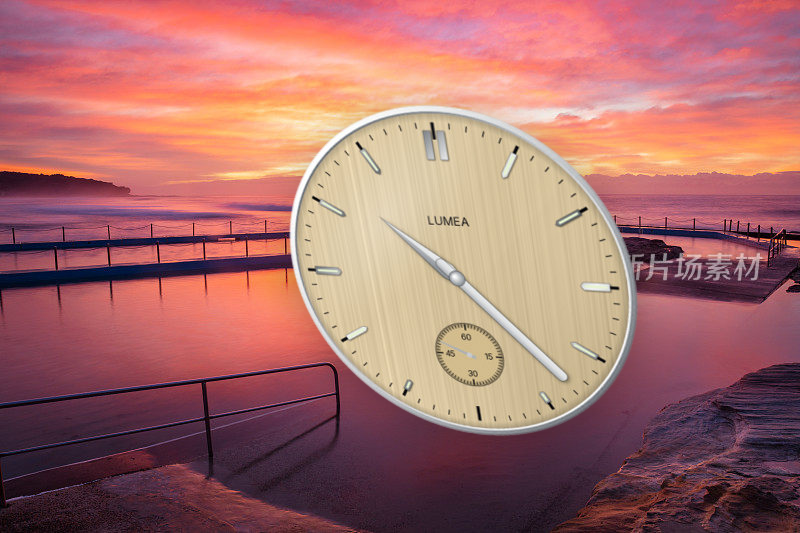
10:22:49
